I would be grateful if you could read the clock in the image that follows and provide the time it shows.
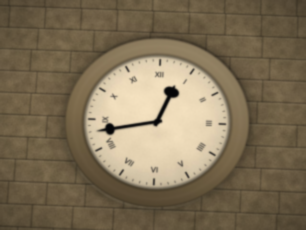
12:43
